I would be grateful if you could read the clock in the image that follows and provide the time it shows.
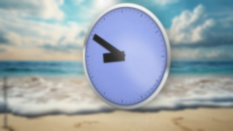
8:50
